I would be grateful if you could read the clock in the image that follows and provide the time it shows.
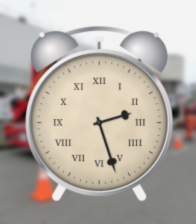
2:27
